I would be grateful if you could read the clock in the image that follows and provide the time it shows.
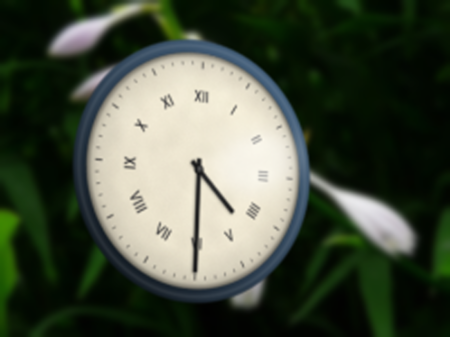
4:30
